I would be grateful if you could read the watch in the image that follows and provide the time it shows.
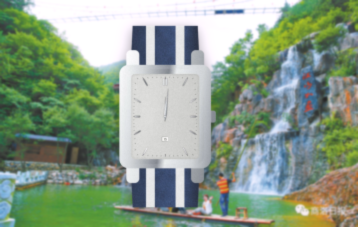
12:01
